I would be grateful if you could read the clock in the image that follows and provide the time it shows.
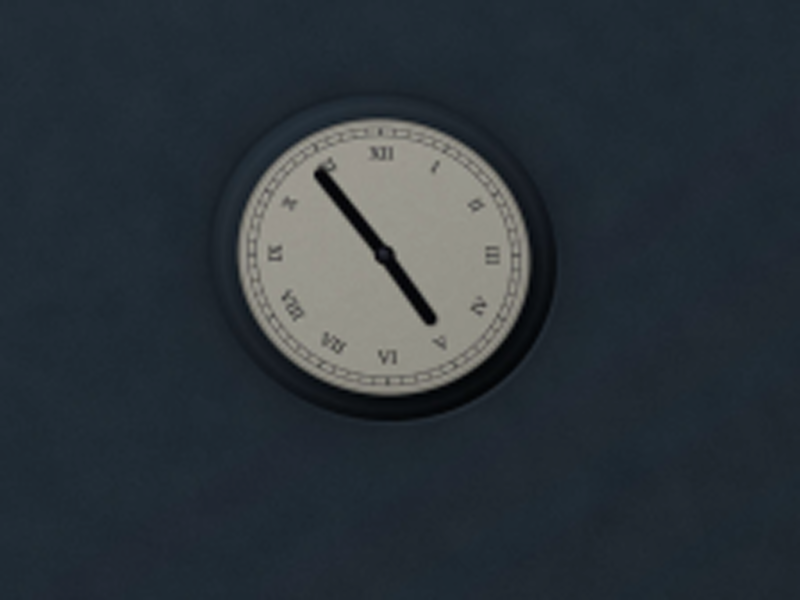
4:54
